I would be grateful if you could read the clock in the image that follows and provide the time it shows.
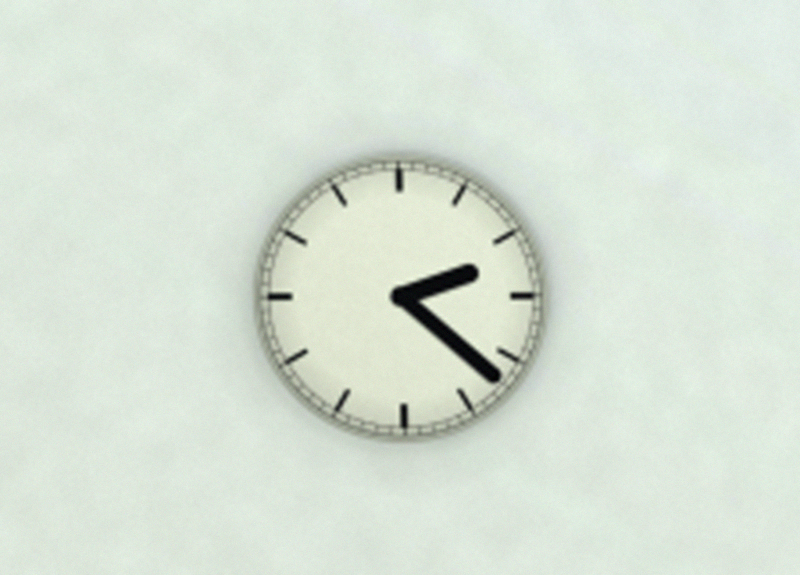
2:22
